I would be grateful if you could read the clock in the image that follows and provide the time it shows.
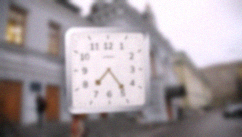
7:24
